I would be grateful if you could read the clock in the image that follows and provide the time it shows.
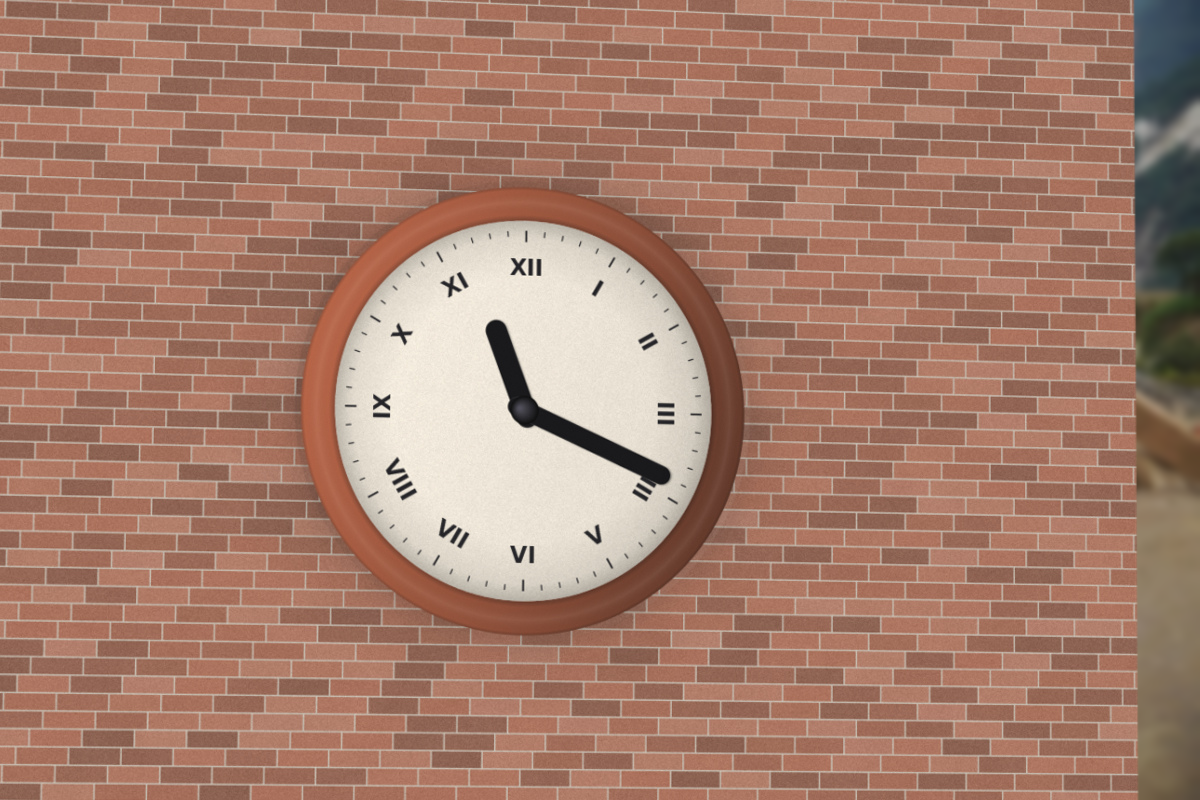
11:19
